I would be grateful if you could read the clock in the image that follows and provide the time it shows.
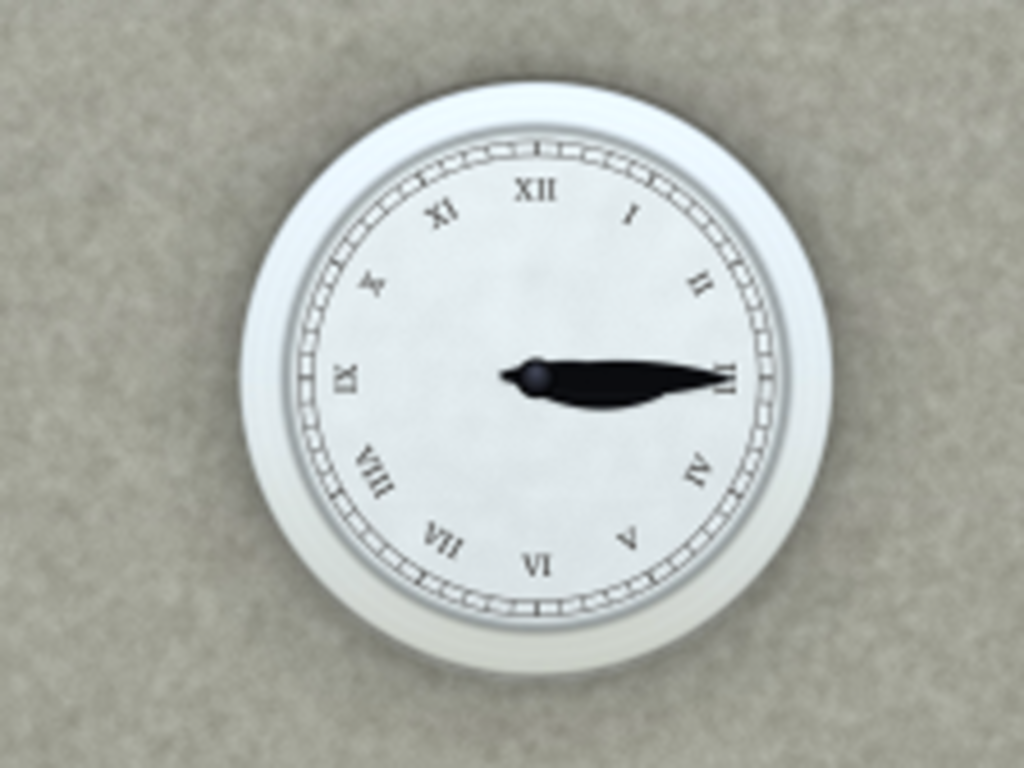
3:15
